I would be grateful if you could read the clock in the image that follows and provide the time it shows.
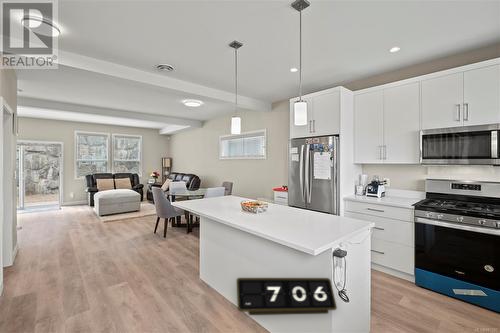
7:06
